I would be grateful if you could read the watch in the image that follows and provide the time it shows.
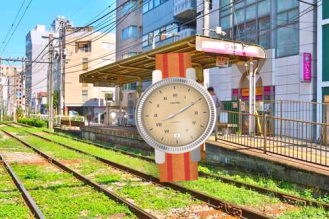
8:10
